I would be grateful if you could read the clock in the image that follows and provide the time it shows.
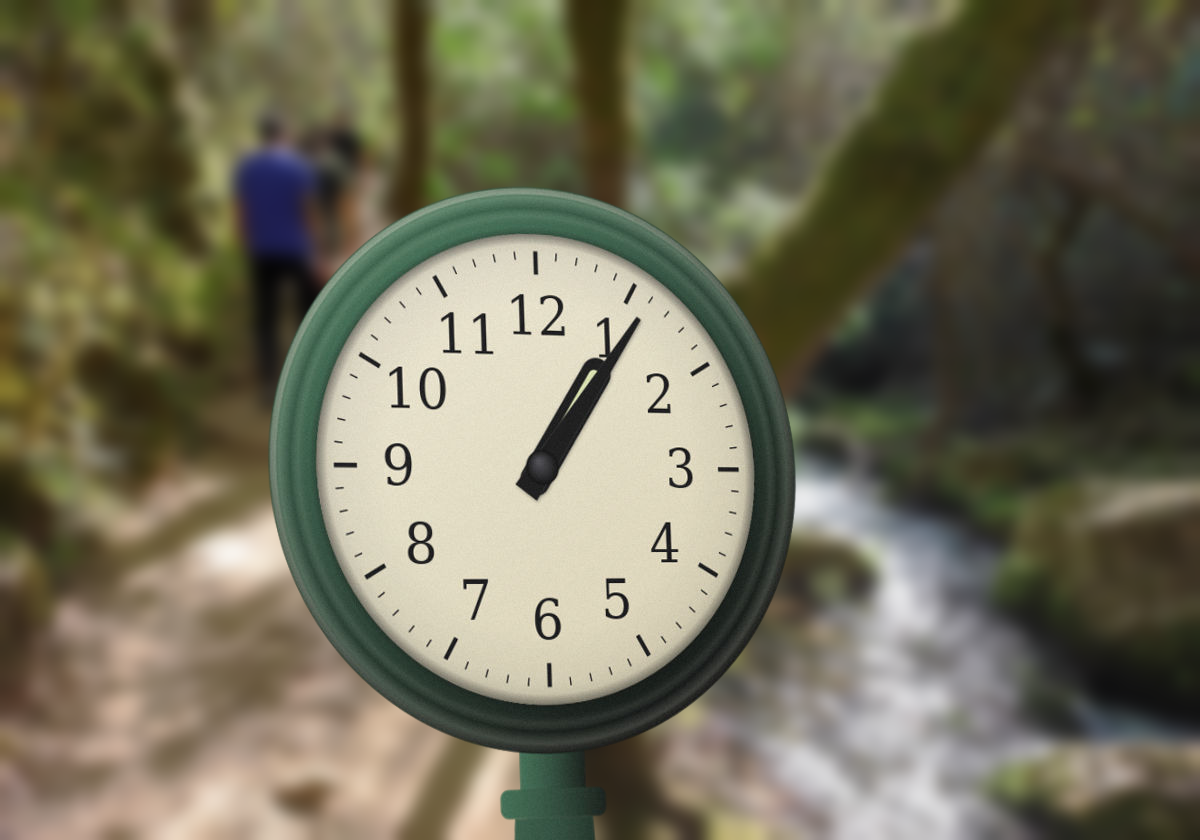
1:06
